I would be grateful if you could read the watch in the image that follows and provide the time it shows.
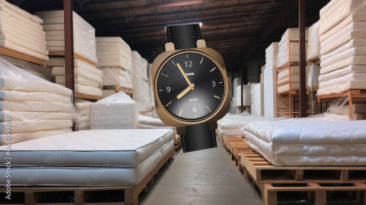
7:56
